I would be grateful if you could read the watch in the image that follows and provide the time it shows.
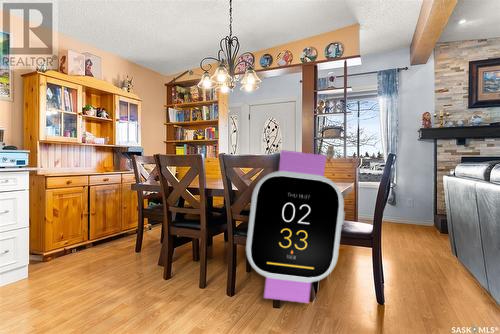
2:33
